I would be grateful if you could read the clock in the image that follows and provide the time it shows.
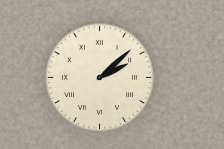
2:08
